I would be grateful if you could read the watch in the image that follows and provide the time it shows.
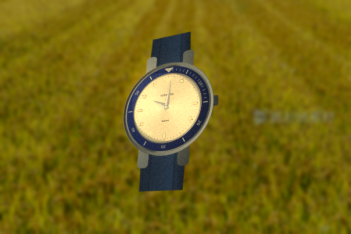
10:01
